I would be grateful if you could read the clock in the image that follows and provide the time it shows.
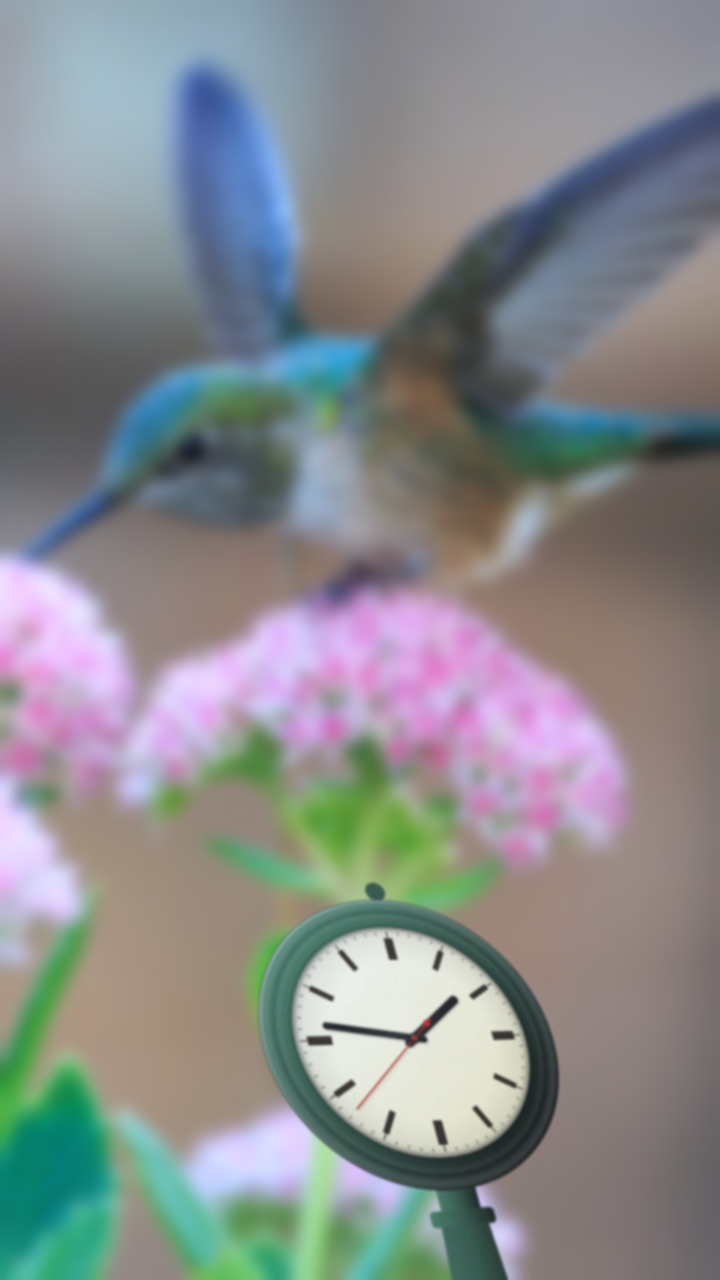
1:46:38
